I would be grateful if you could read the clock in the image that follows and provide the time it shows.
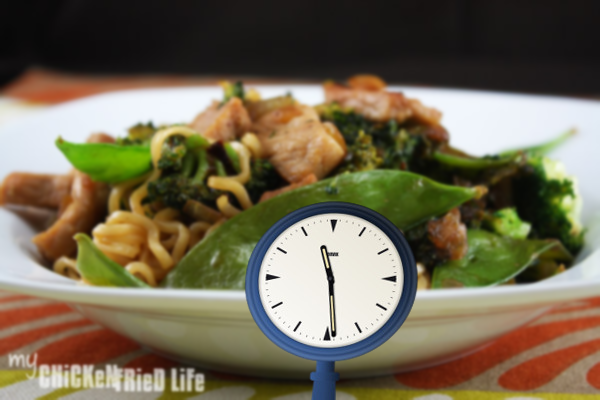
11:29
